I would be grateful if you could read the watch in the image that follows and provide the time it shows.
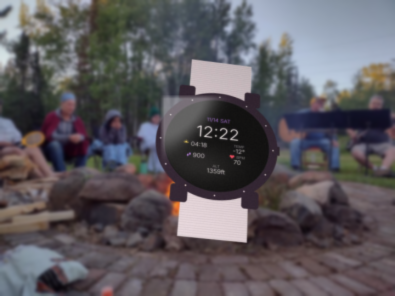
12:22
